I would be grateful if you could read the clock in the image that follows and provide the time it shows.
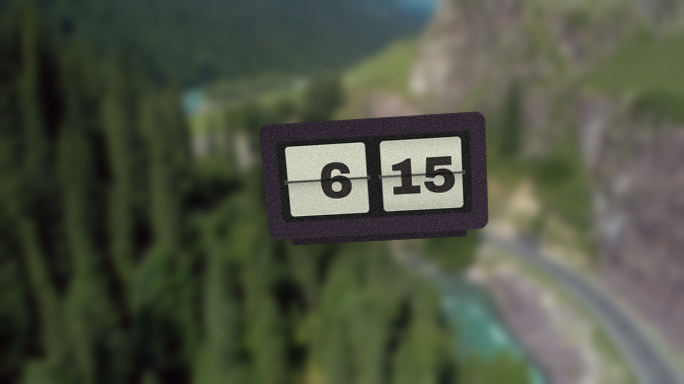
6:15
